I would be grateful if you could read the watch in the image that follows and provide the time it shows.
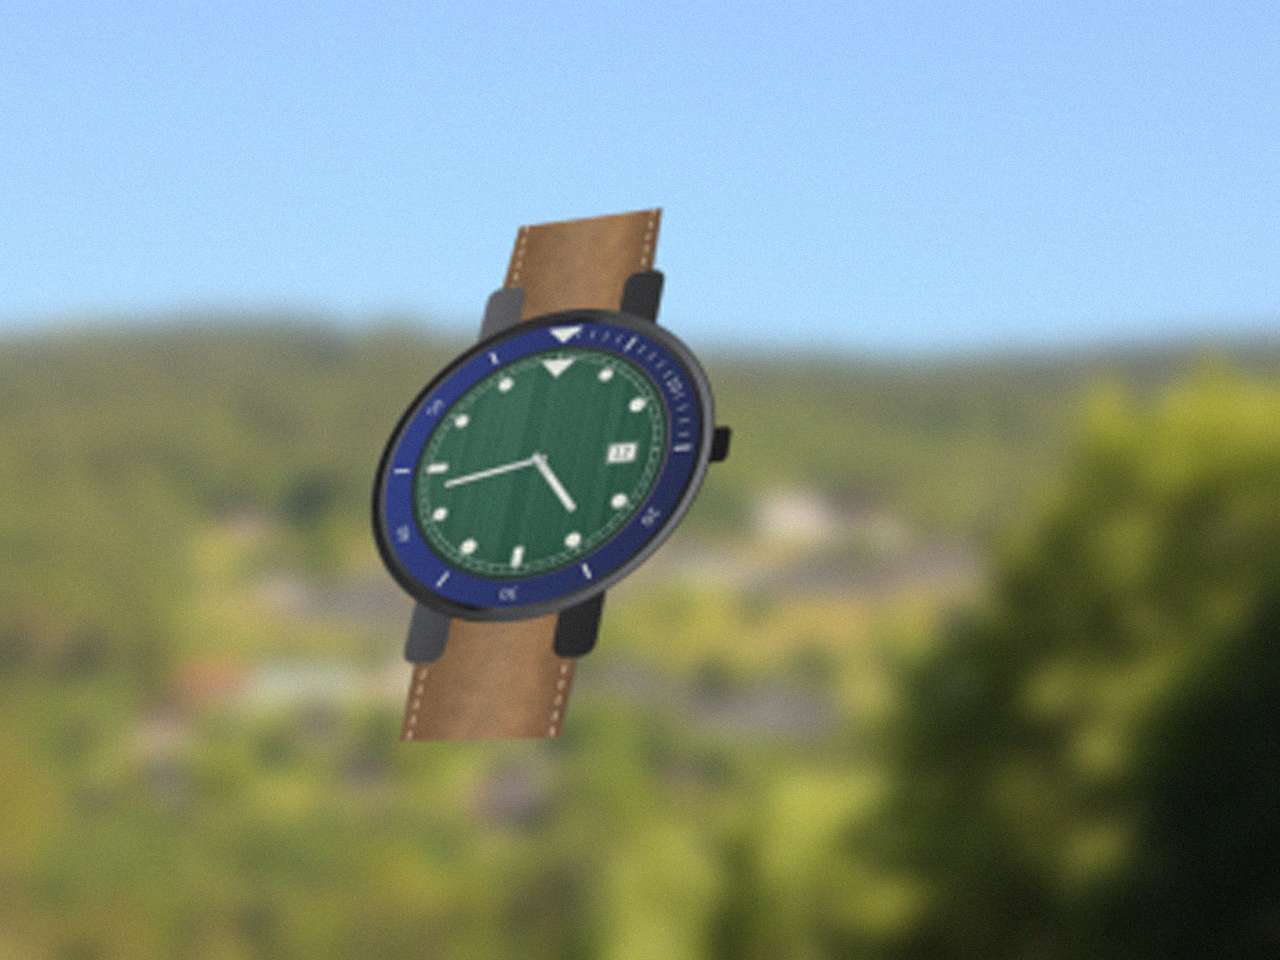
4:43
